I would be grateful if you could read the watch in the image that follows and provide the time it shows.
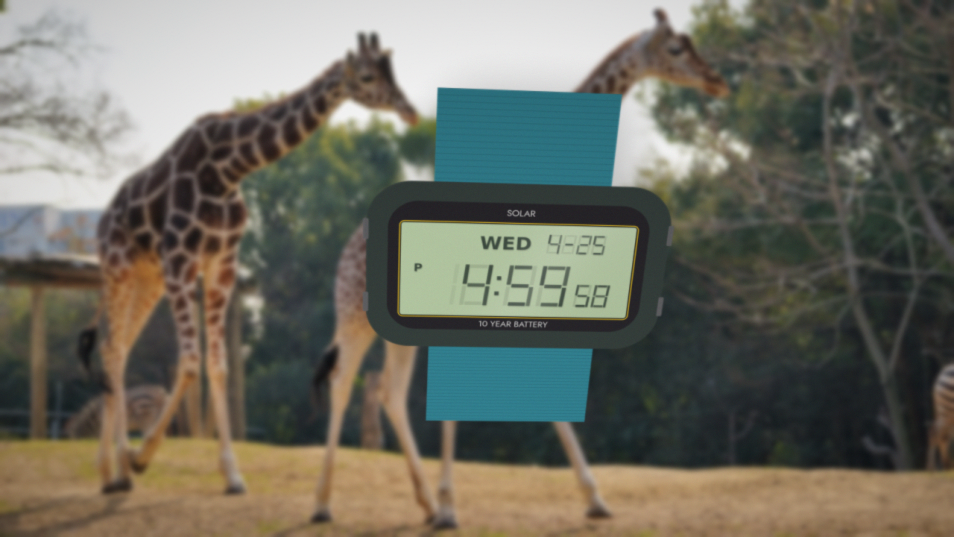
4:59:58
